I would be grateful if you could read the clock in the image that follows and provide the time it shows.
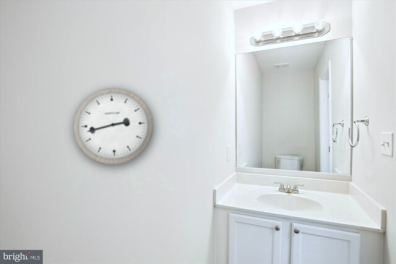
2:43
